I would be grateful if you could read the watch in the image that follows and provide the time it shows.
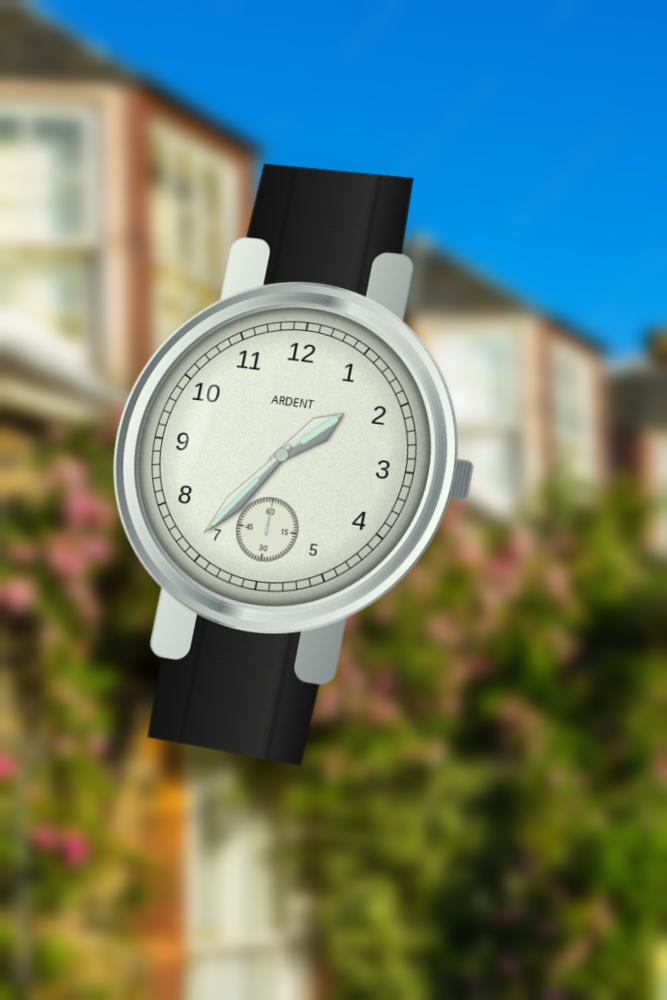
1:36
